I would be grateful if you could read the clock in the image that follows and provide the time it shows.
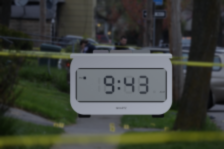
9:43
